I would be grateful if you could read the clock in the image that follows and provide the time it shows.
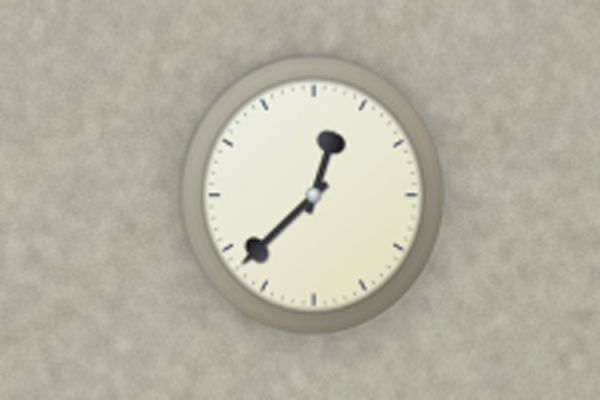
12:38
